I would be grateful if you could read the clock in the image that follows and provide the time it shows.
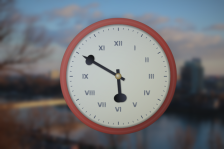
5:50
